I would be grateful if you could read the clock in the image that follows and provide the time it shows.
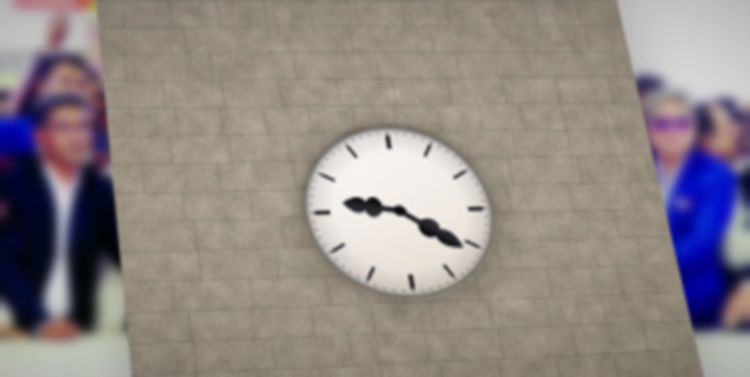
9:21
